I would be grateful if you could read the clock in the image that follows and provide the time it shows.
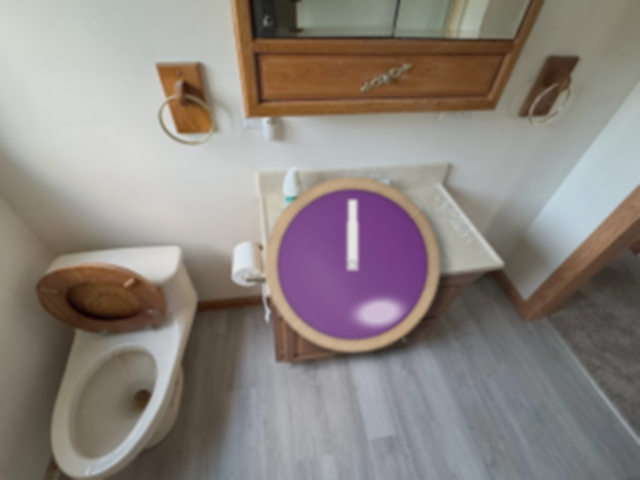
12:00
